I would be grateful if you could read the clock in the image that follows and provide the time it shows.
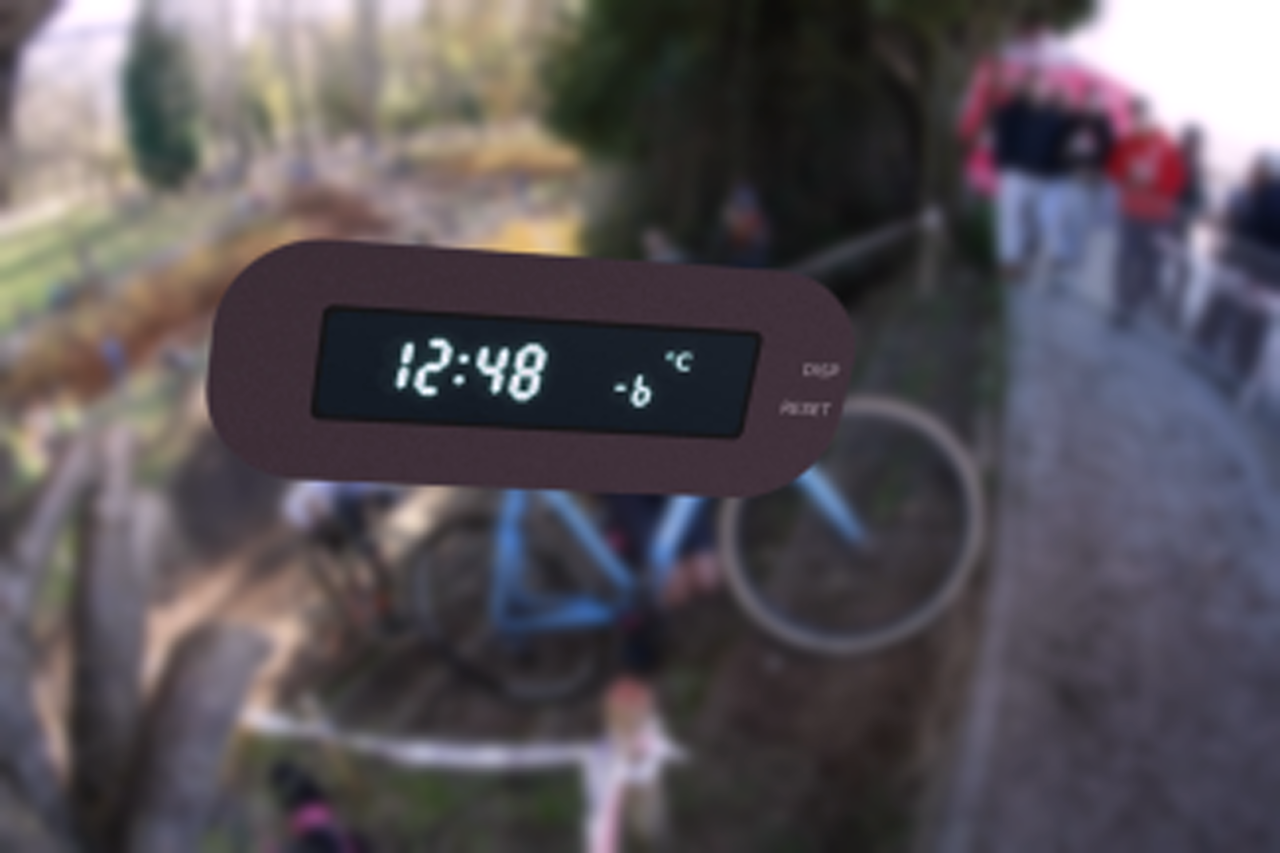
12:48
